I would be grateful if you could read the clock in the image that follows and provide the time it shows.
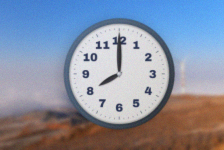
8:00
